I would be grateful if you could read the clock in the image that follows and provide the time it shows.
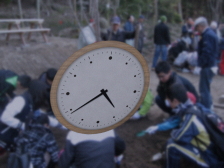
4:39
